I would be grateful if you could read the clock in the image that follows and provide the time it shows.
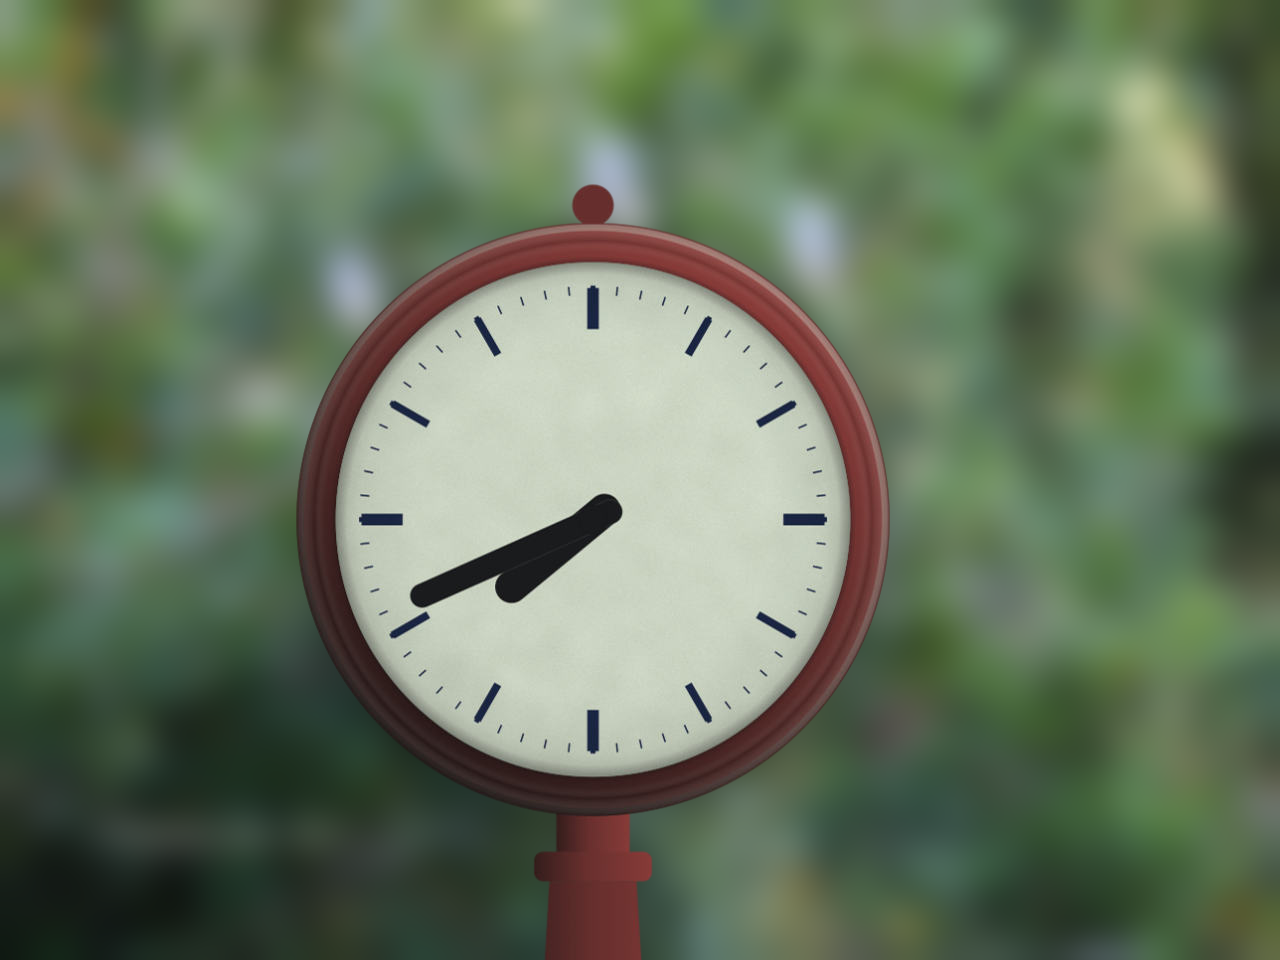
7:41
